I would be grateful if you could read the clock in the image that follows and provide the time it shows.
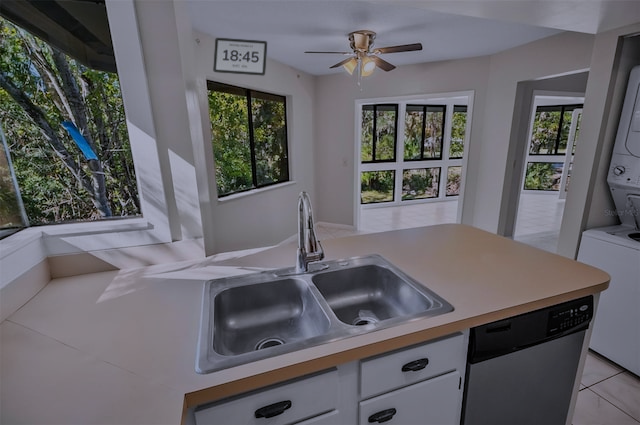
18:45
